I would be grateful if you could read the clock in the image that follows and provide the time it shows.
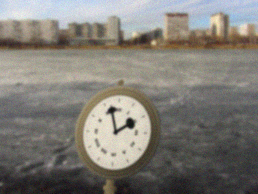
1:57
